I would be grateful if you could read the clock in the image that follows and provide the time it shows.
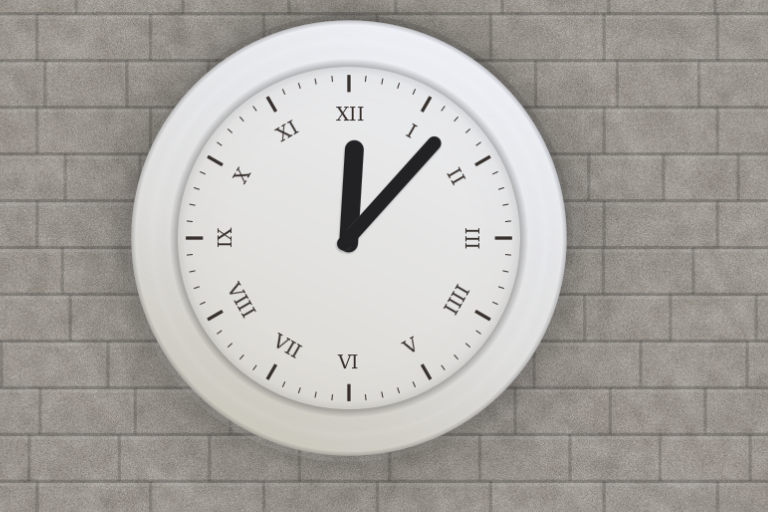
12:07
